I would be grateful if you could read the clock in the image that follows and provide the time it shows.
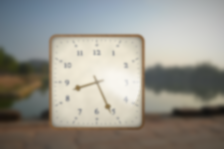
8:26
